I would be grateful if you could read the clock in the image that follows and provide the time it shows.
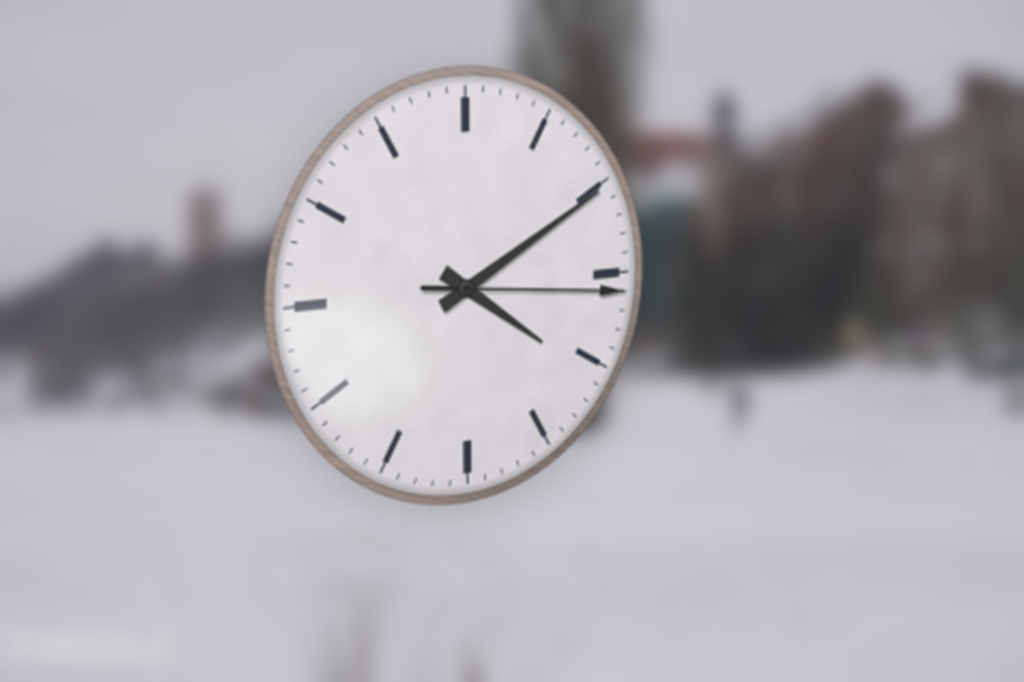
4:10:16
